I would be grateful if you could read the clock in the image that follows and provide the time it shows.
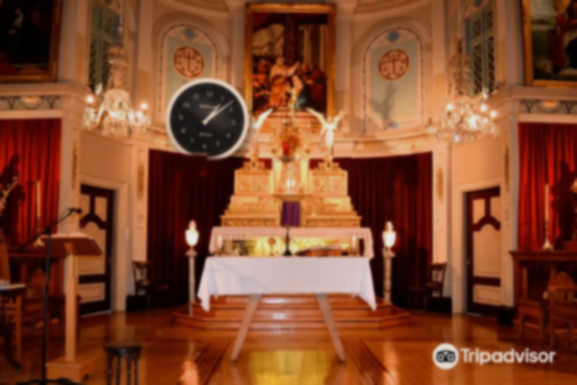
1:08
